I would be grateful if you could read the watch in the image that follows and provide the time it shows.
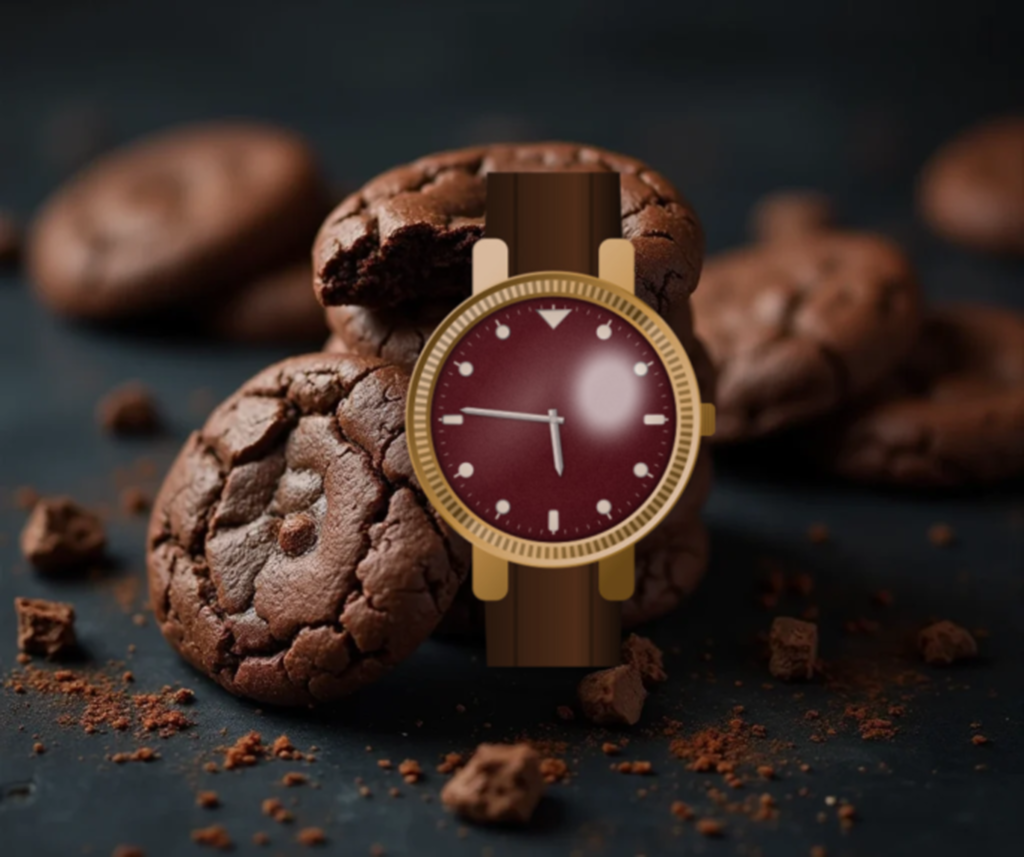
5:46
